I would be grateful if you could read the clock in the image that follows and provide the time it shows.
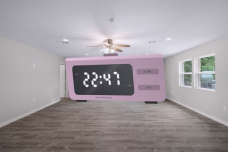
22:47
